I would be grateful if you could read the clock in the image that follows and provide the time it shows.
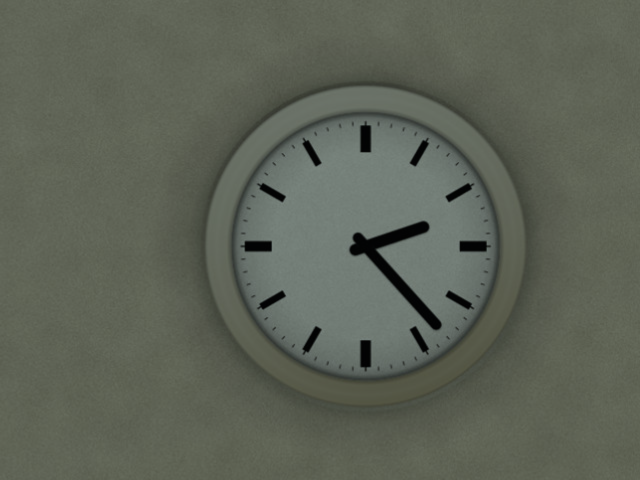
2:23
